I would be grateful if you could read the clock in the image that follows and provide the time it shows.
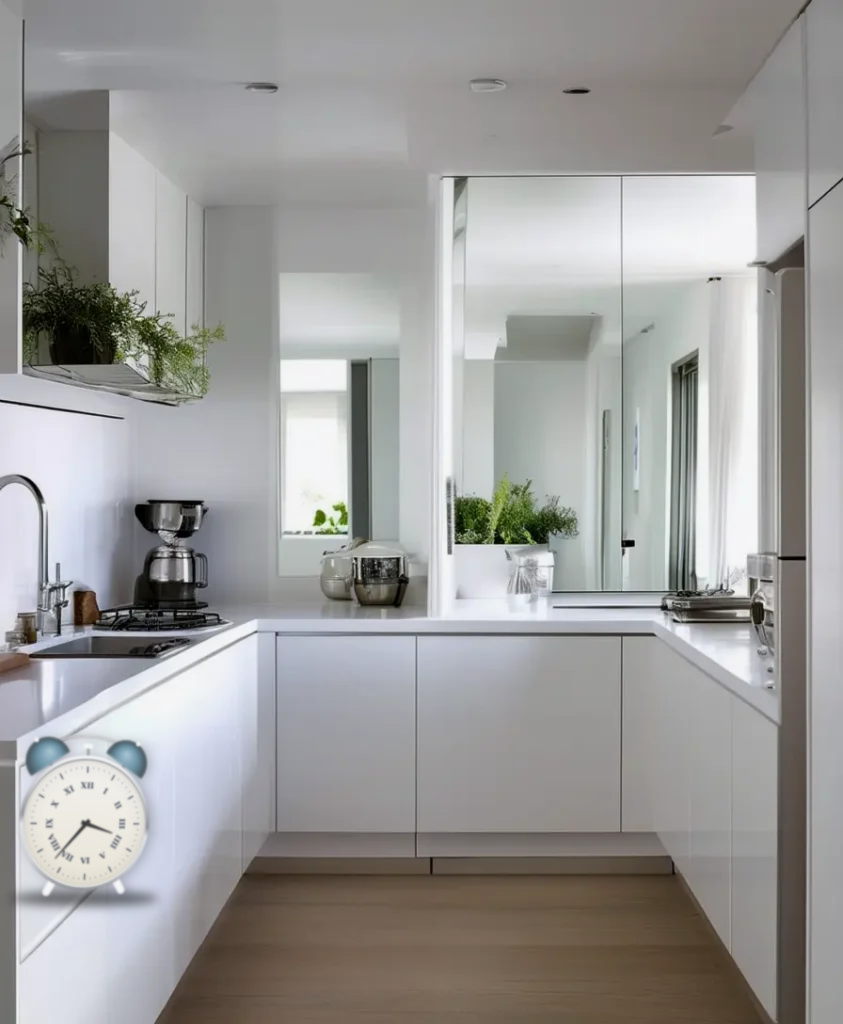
3:37
